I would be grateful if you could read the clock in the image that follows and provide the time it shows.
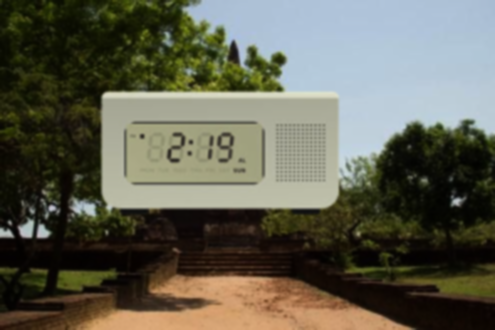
2:19
